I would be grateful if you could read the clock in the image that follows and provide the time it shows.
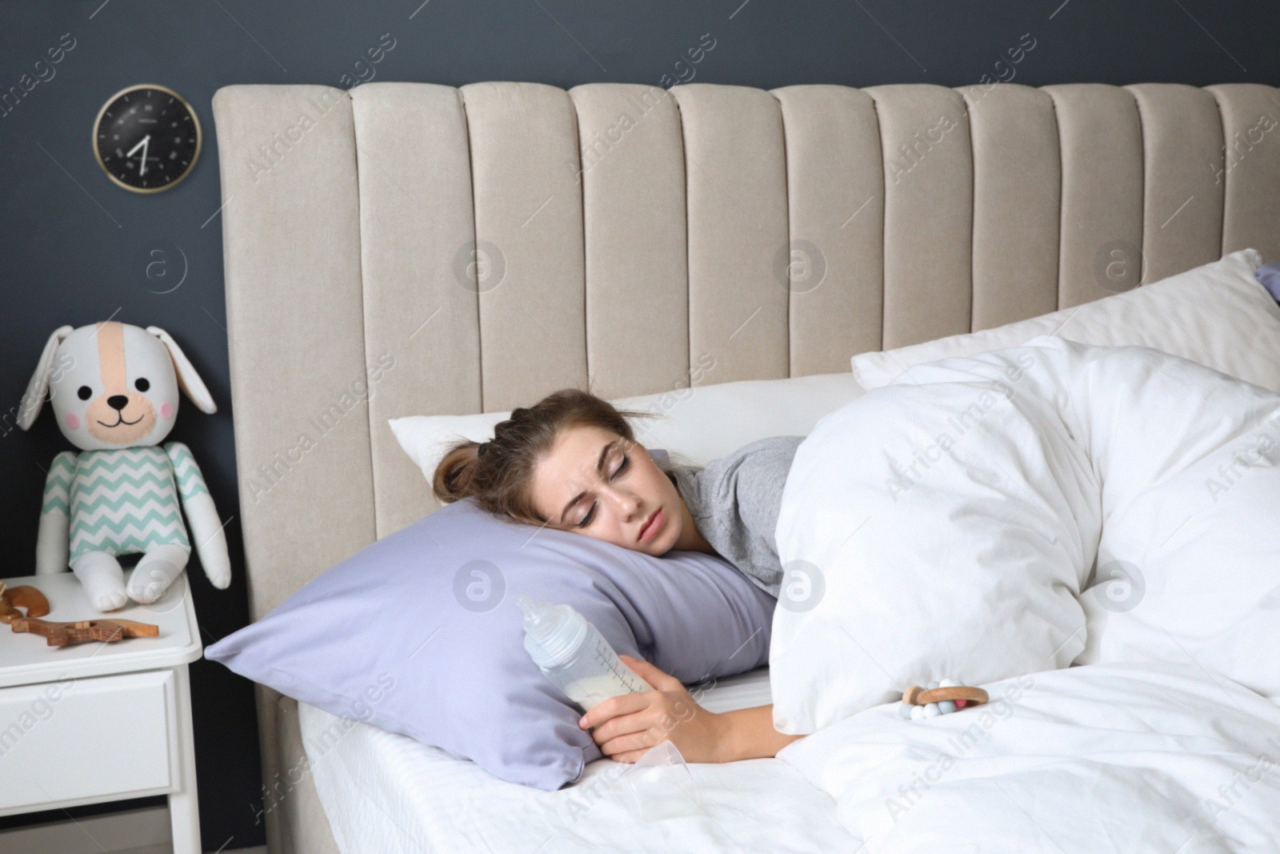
7:31
